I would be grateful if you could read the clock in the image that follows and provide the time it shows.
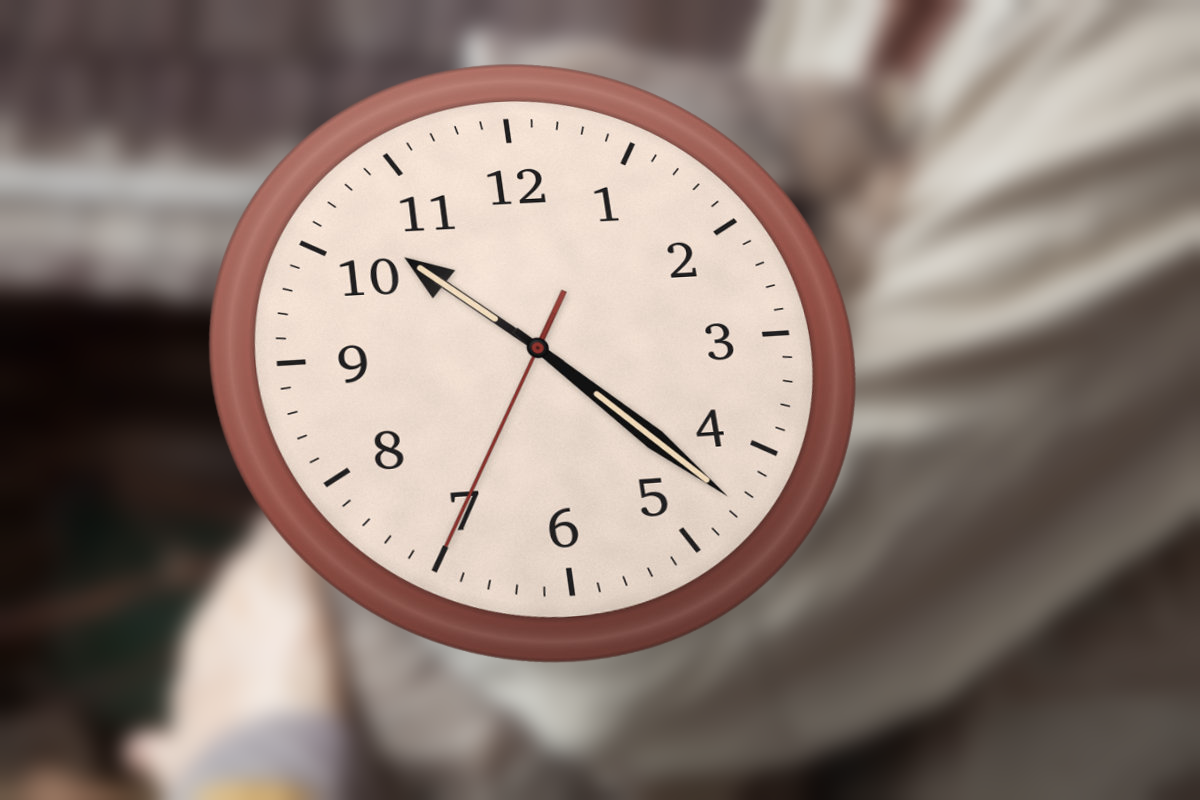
10:22:35
